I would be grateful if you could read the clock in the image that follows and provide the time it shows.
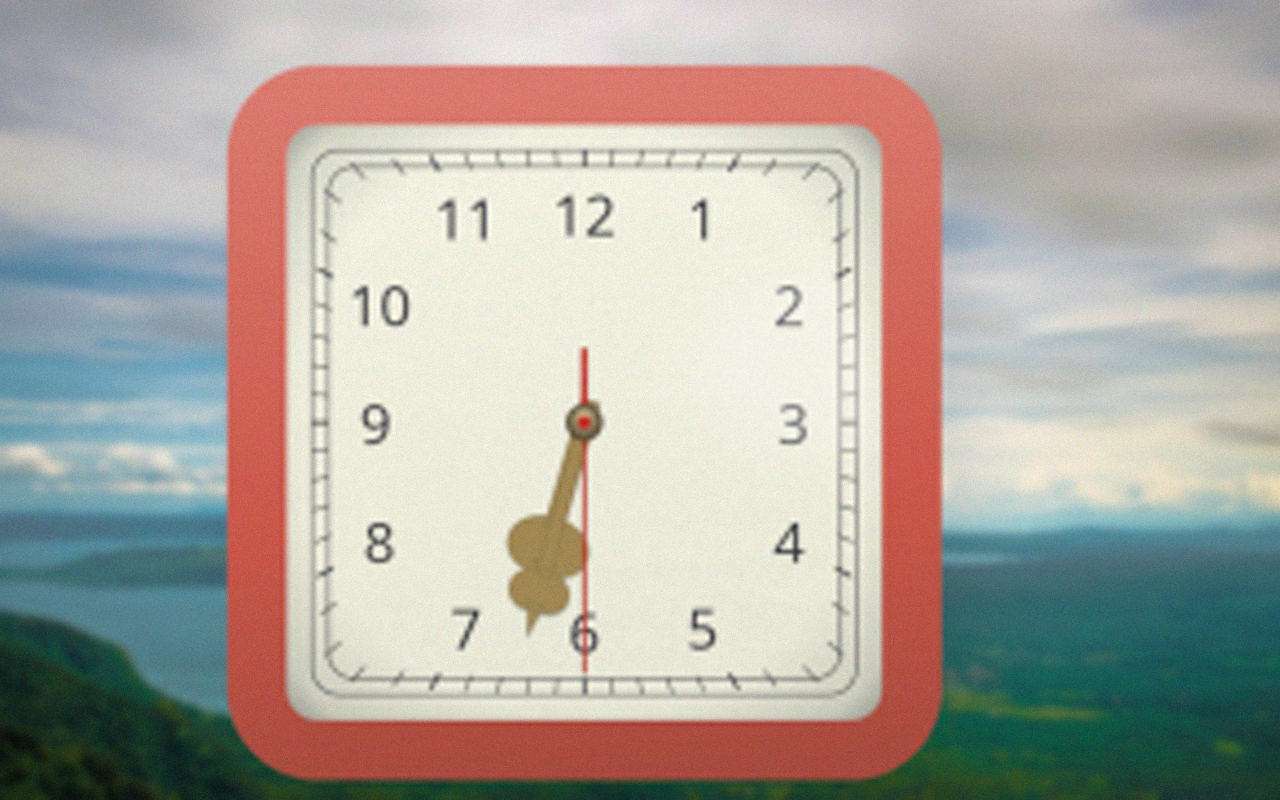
6:32:30
